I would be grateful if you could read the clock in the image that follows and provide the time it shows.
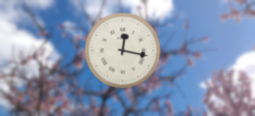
12:17
